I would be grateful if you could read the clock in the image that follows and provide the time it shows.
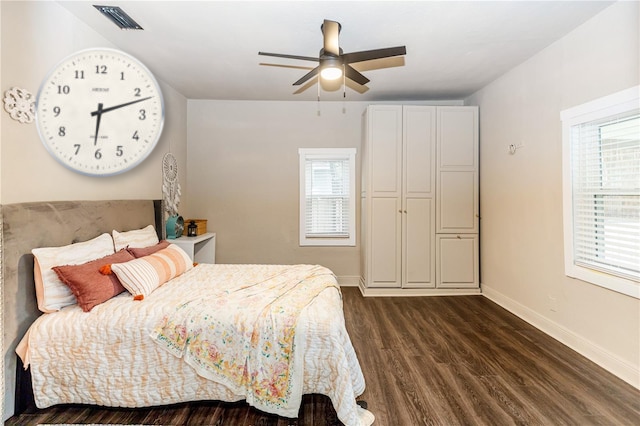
6:12
